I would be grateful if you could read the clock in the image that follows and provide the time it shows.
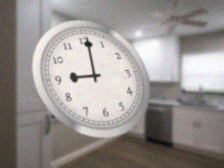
9:01
